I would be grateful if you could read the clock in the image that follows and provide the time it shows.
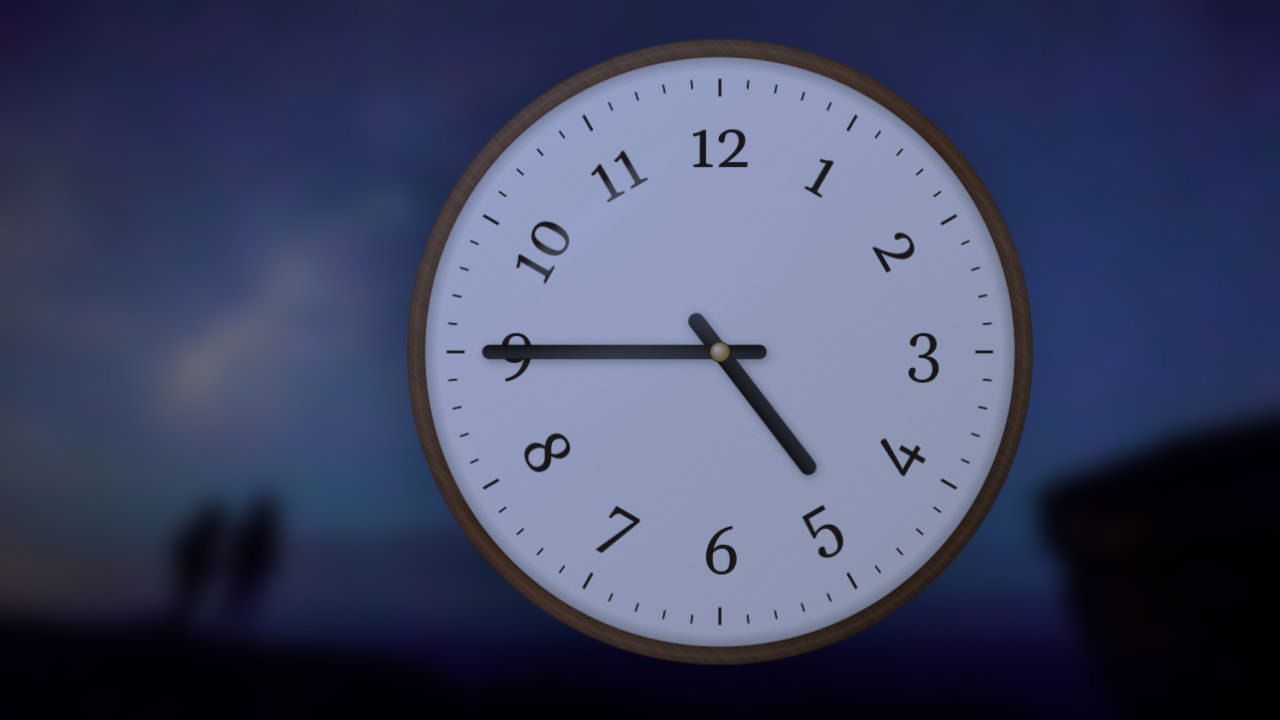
4:45
